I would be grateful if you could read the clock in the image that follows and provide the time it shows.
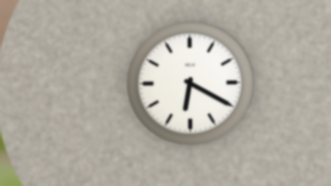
6:20
